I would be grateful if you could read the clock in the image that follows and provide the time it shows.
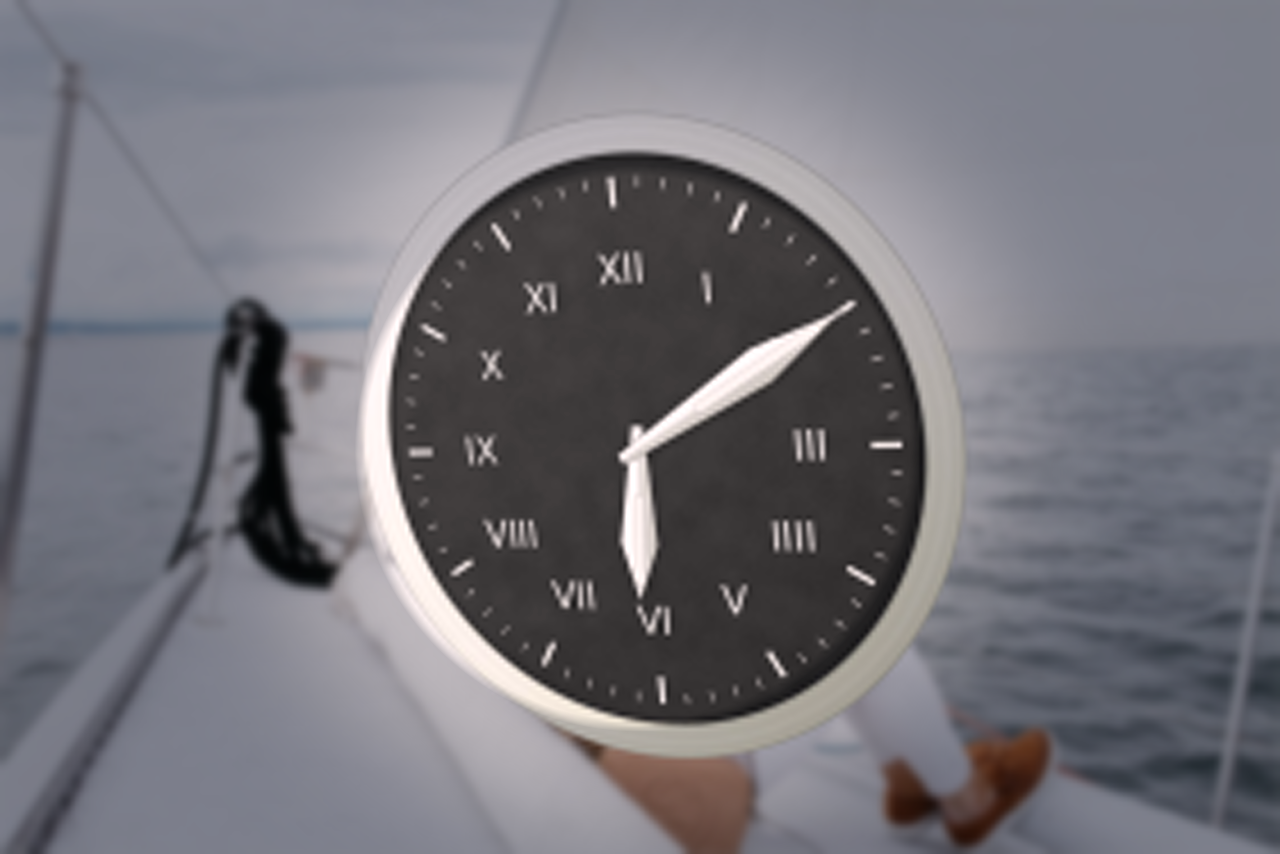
6:10
